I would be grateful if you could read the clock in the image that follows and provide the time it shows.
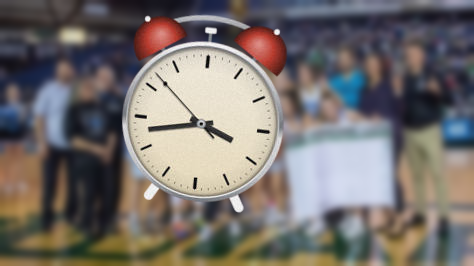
3:42:52
